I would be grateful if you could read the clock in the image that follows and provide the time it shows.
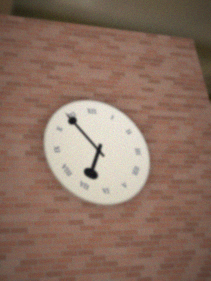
6:54
